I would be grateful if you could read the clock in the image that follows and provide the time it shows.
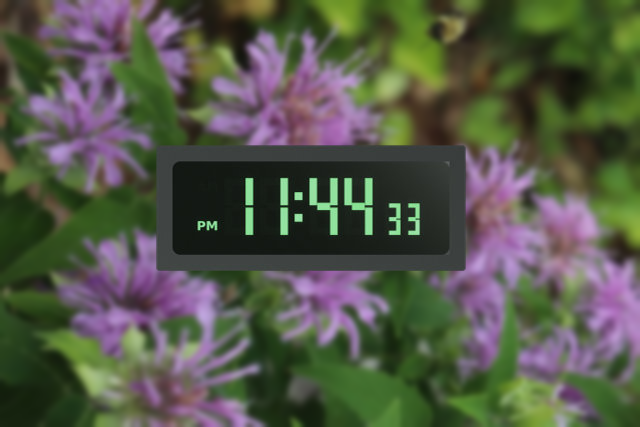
11:44:33
